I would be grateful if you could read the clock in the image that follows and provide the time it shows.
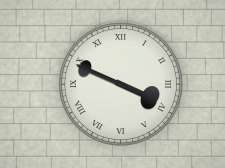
3:49
